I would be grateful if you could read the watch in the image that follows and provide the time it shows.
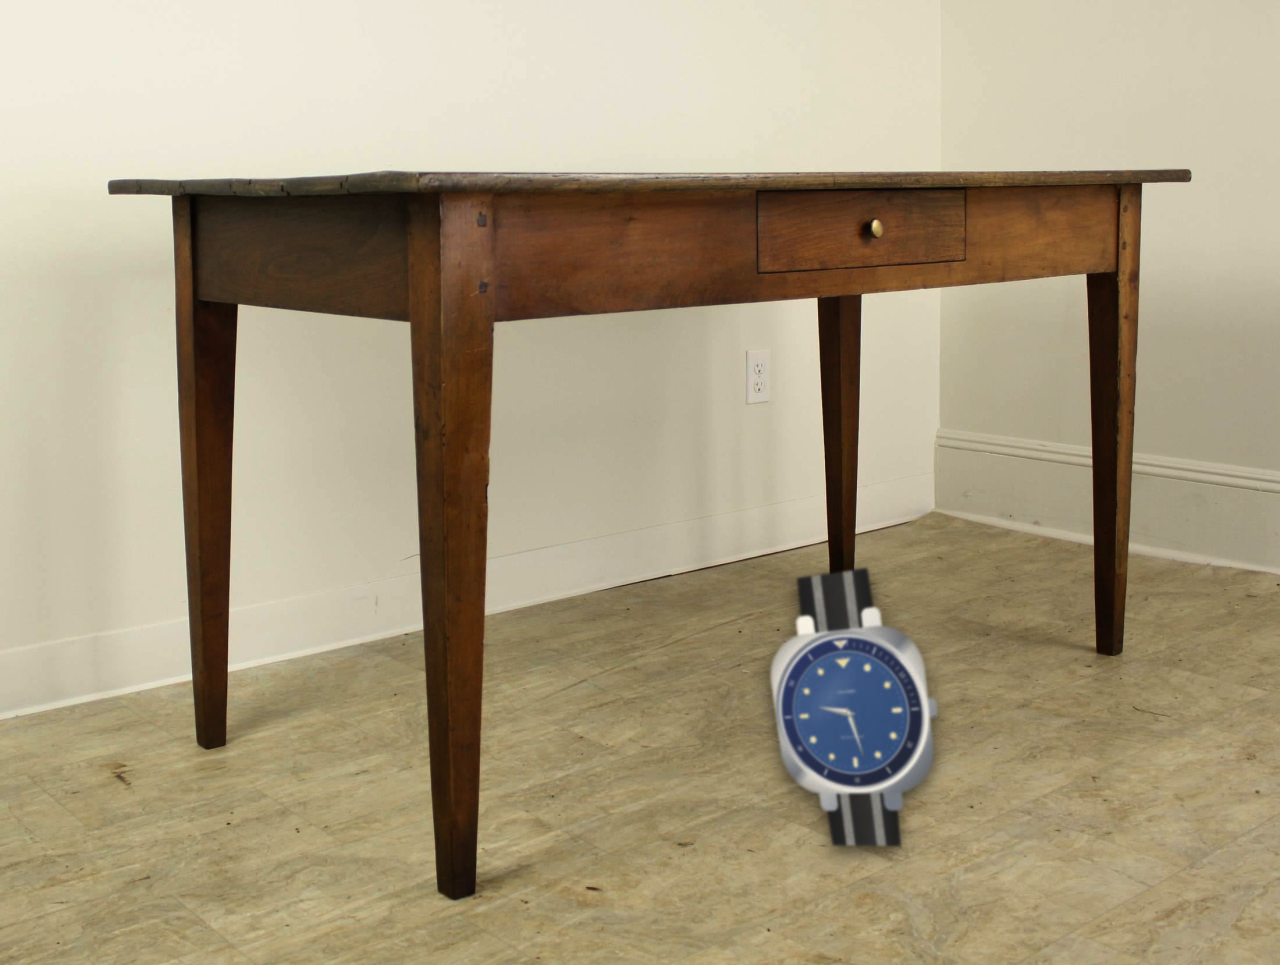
9:28
